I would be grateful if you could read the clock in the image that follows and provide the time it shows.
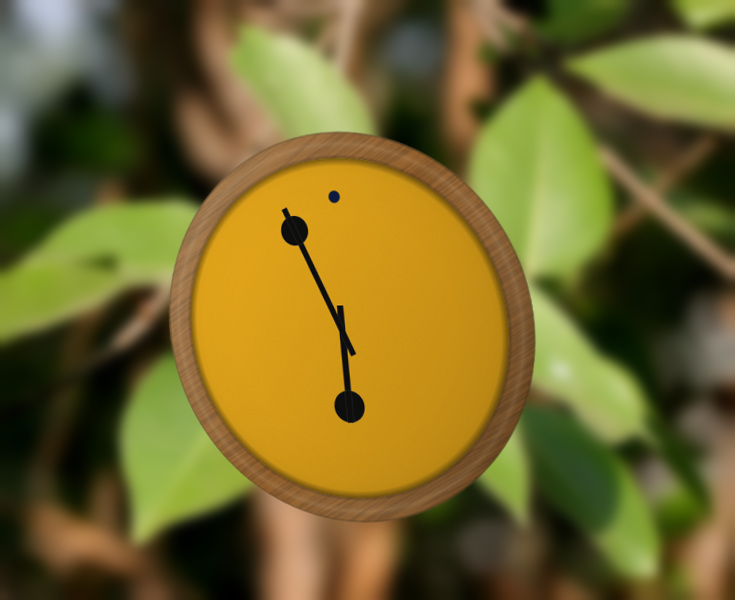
5:56
